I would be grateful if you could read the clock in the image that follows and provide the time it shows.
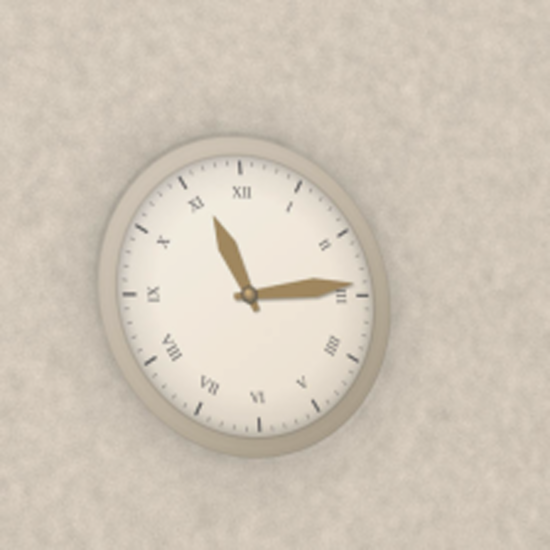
11:14
